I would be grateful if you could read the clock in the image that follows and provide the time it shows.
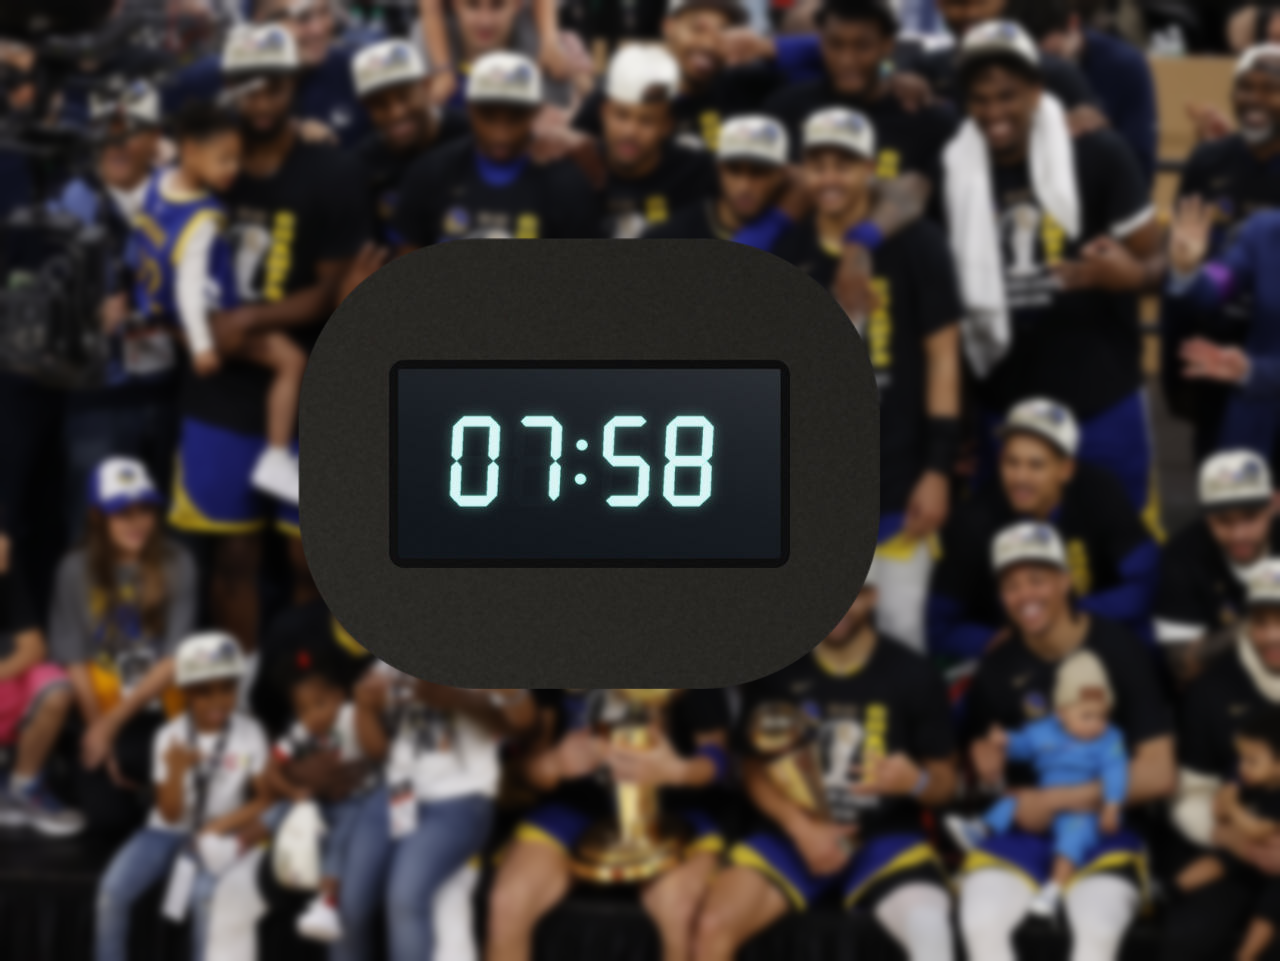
7:58
